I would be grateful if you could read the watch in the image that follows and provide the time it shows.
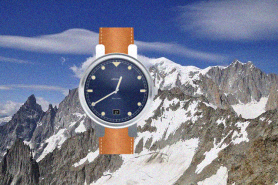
12:40
